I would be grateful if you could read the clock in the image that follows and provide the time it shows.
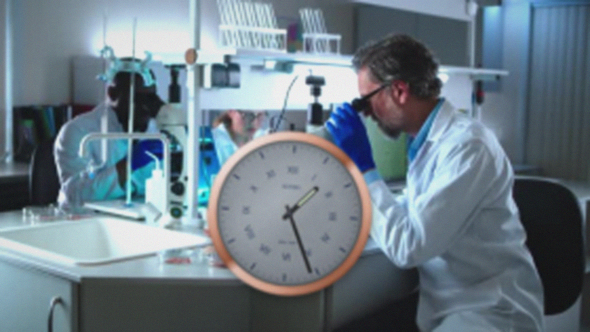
1:26
